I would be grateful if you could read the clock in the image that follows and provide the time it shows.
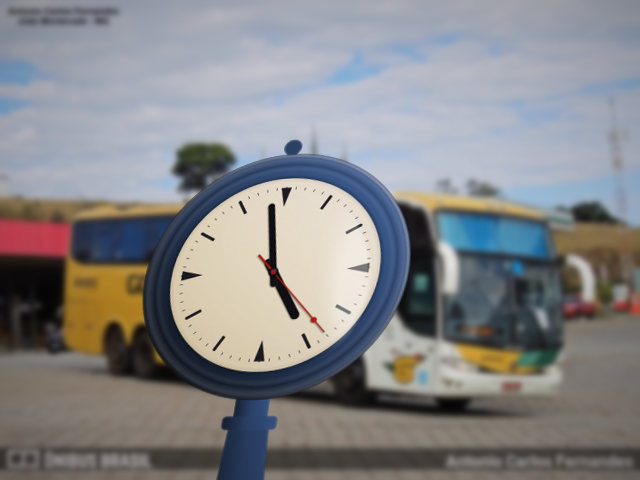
4:58:23
